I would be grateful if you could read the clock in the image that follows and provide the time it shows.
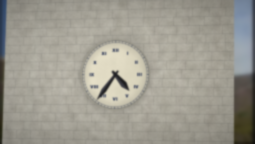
4:36
